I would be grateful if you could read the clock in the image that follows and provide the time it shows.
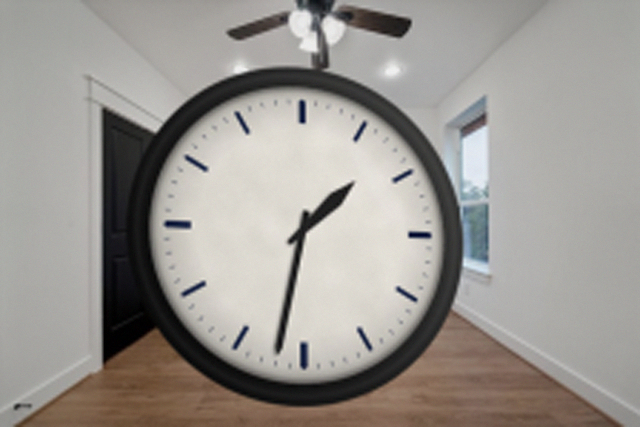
1:32
